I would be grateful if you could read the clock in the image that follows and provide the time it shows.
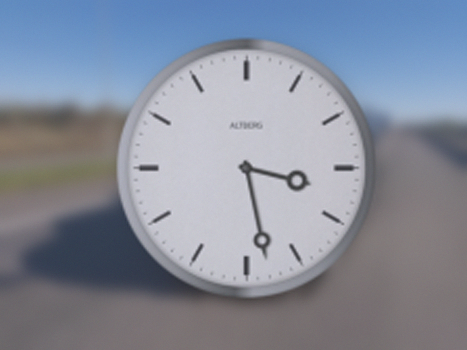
3:28
